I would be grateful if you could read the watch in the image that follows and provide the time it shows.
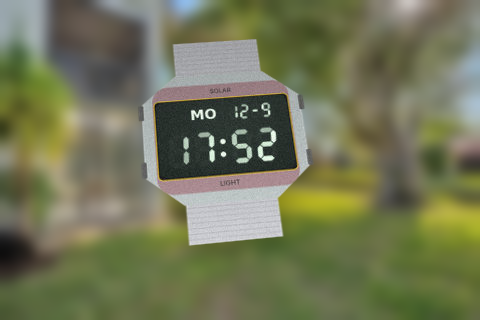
17:52
